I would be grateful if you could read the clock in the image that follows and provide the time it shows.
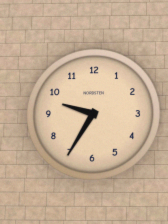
9:35
